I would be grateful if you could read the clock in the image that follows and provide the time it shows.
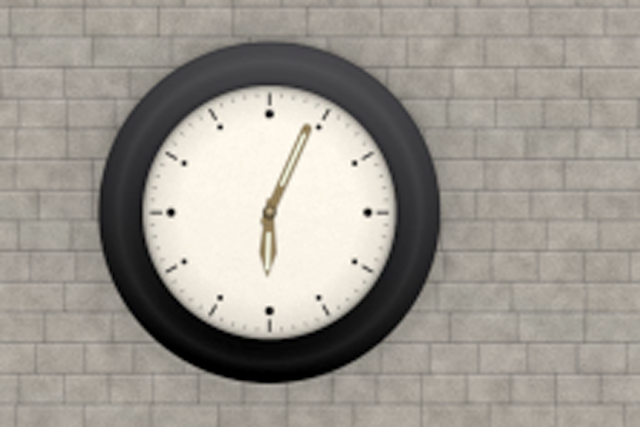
6:04
